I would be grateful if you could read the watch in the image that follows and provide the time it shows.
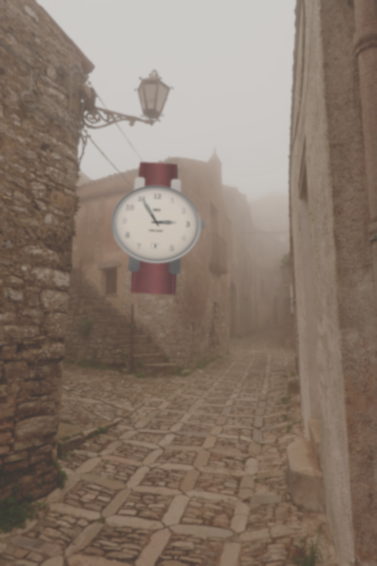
2:55
